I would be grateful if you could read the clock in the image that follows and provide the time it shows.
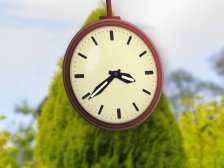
3:39
